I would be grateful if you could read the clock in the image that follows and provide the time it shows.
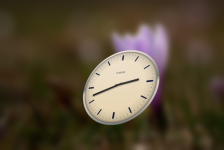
2:42
